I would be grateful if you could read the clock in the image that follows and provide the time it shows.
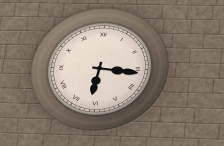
6:16
